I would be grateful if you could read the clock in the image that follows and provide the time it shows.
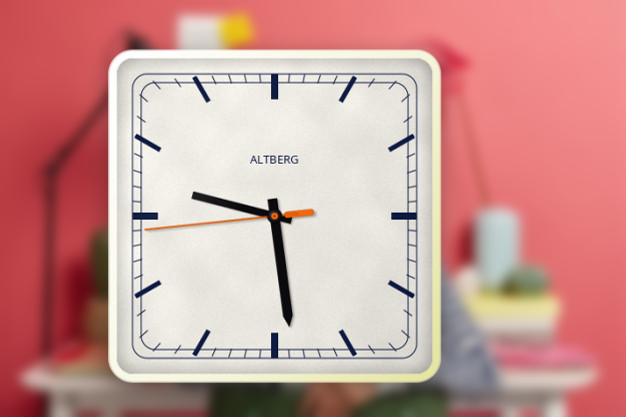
9:28:44
